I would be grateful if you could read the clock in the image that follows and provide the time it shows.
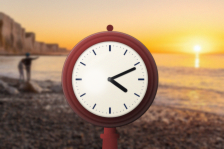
4:11
